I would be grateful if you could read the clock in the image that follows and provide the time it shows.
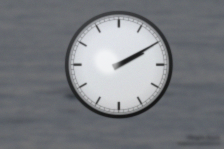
2:10
